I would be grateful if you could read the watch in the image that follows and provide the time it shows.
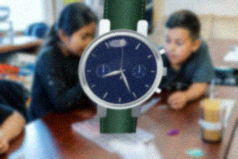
8:26
